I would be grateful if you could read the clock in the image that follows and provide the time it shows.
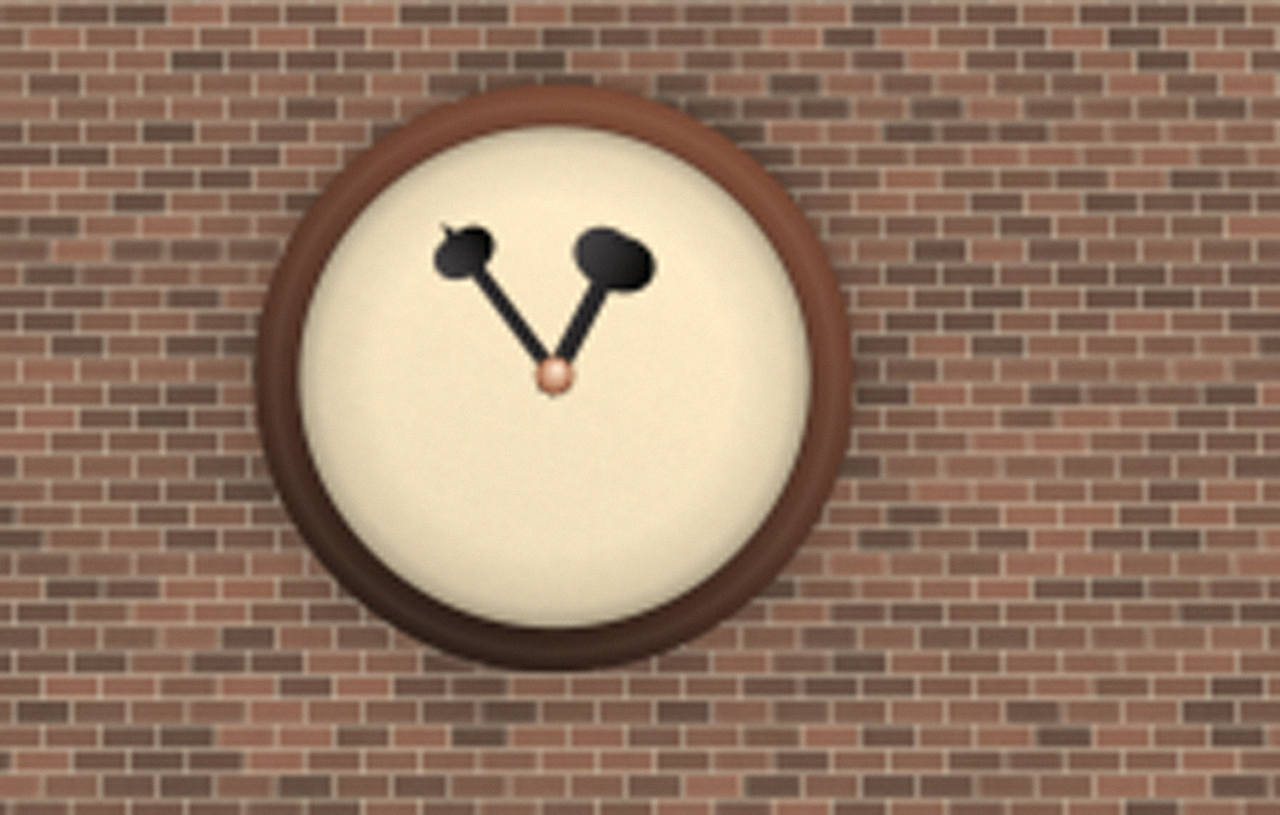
12:54
